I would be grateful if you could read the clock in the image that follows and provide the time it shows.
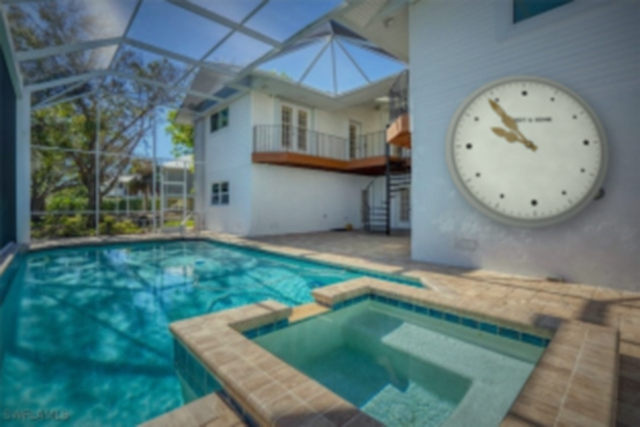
9:54
